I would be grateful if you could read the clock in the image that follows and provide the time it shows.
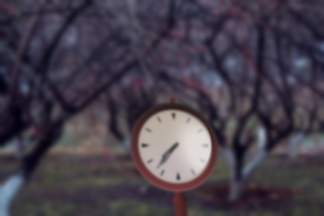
7:37
